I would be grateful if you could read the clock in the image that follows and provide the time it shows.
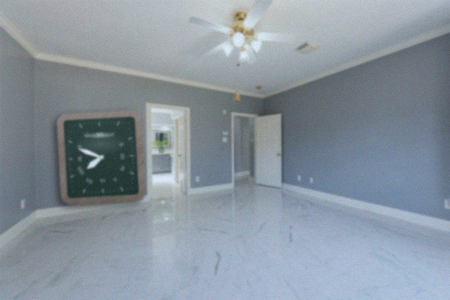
7:49
